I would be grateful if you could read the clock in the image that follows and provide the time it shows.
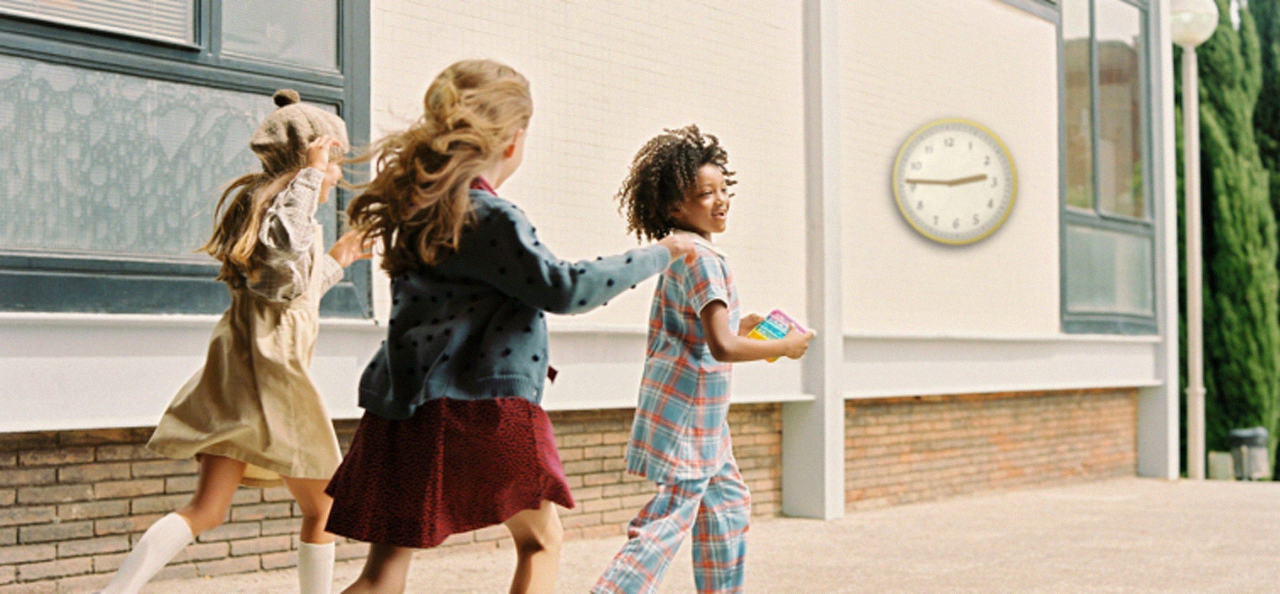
2:46
